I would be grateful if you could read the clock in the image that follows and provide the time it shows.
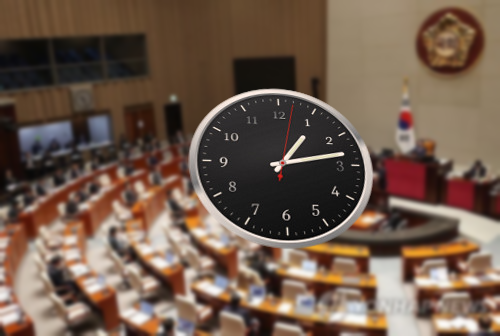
1:13:02
